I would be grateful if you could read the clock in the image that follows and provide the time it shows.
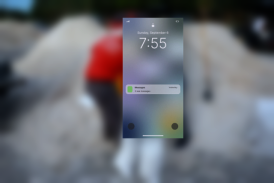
7:55
